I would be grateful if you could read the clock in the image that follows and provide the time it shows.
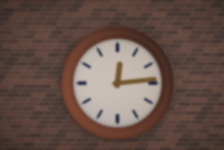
12:14
